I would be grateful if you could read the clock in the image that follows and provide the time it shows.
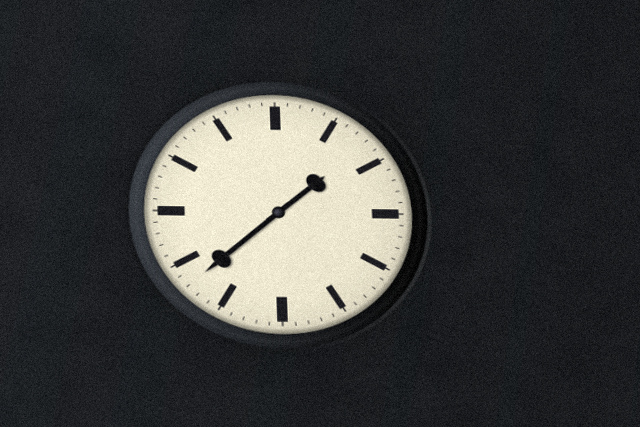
1:38
